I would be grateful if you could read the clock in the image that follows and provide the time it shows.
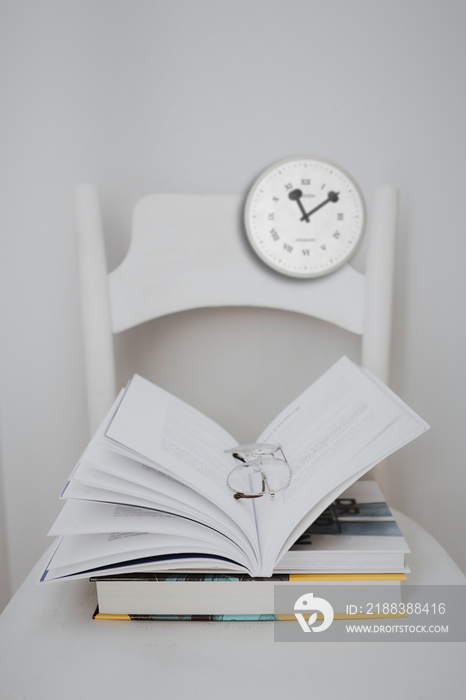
11:09
